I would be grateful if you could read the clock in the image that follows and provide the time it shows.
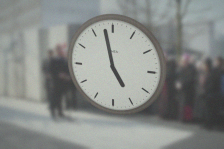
4:58
